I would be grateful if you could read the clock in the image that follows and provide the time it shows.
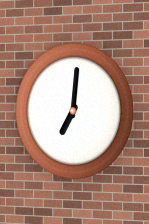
7:01
